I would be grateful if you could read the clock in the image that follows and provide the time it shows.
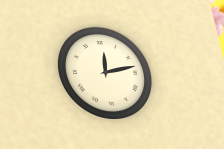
12:13
